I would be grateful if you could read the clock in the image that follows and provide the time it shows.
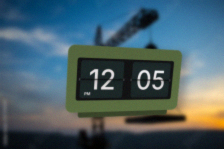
12:05
